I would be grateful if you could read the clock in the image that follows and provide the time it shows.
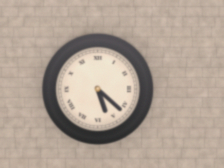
5:22
